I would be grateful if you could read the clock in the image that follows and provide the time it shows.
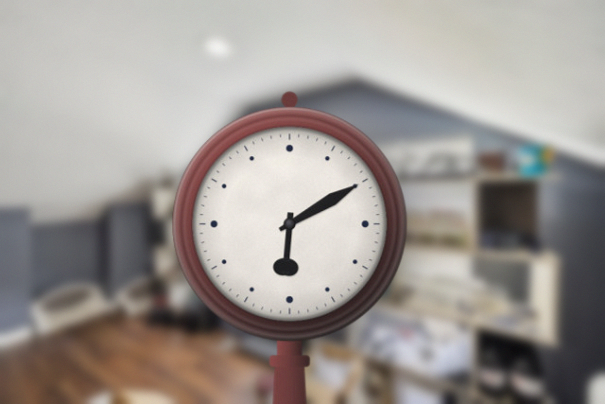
6:10
